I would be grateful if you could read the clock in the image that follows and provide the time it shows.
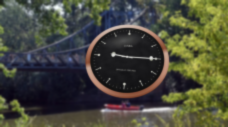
9:15
